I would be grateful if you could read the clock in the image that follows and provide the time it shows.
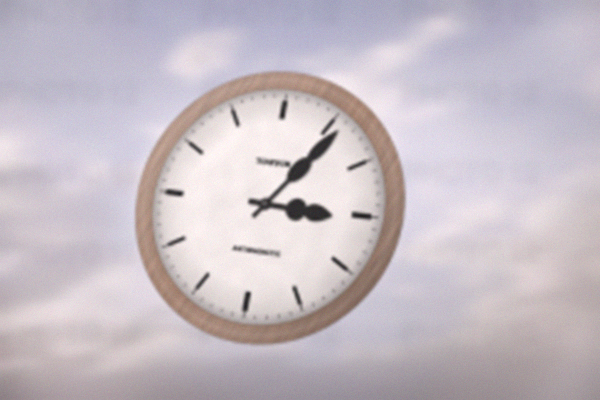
3:06
